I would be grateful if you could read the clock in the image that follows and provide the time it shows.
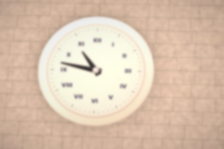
10:47
